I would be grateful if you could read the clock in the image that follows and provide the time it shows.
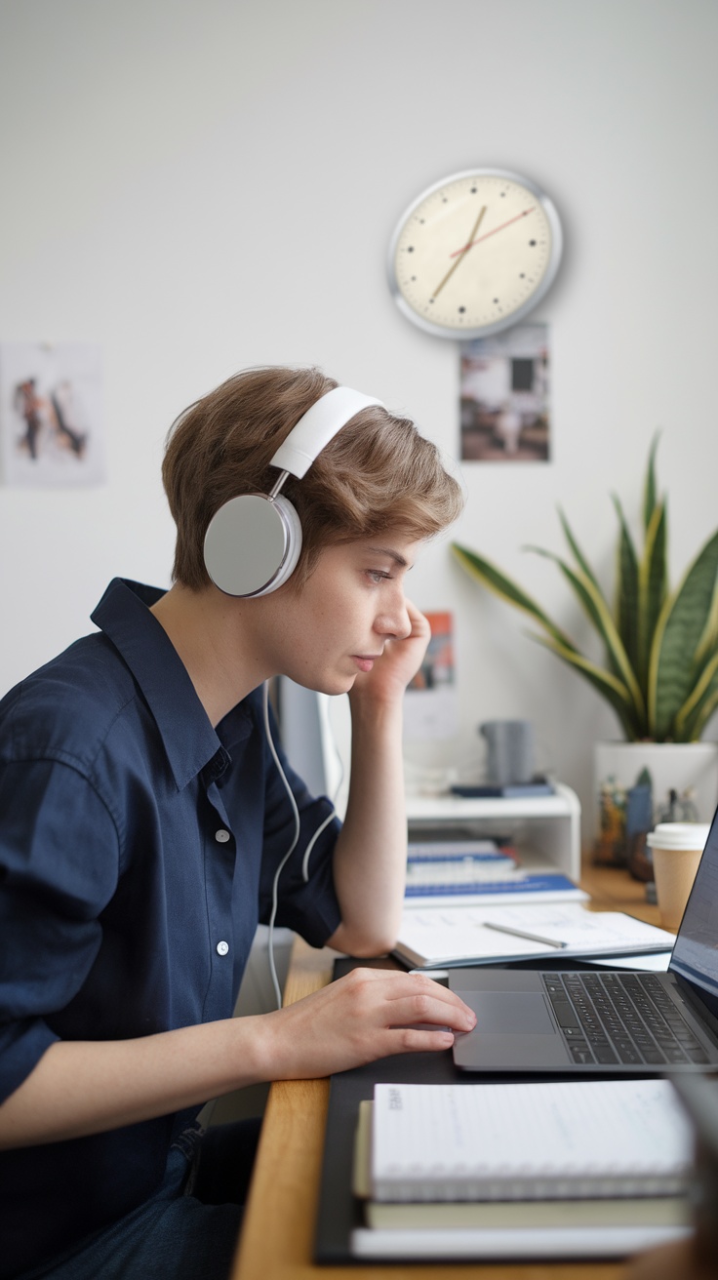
12:35:10
